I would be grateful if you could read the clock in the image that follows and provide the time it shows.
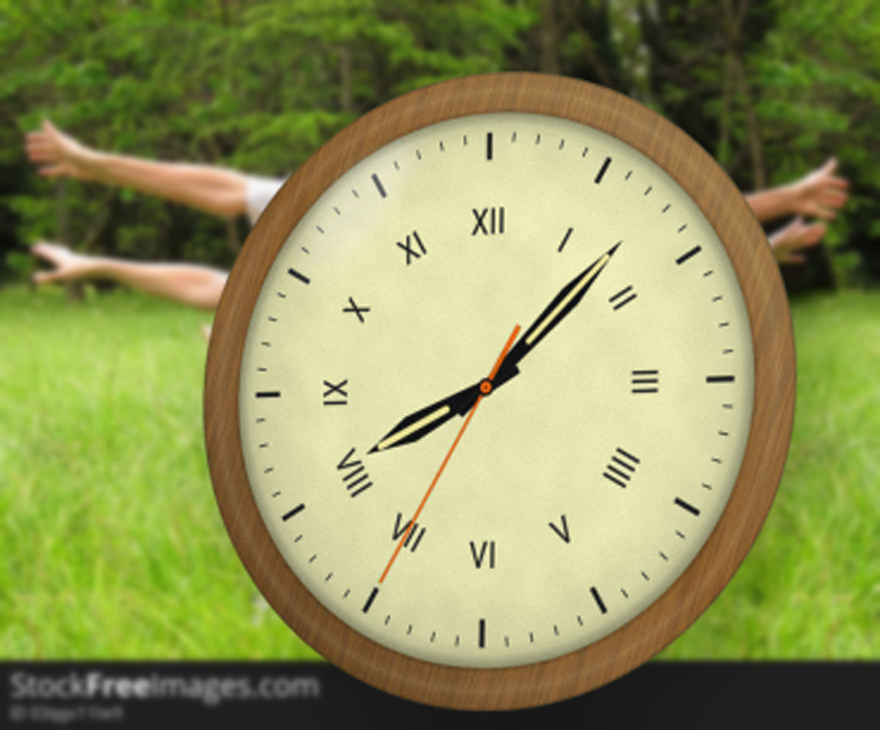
8:07:35
